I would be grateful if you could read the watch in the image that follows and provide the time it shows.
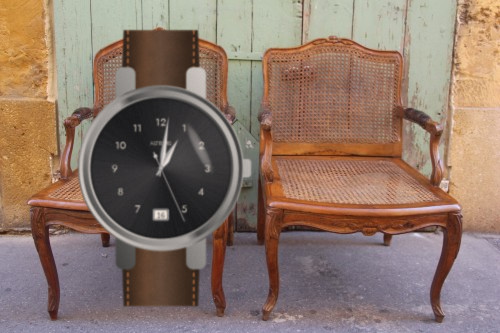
1:01:26
